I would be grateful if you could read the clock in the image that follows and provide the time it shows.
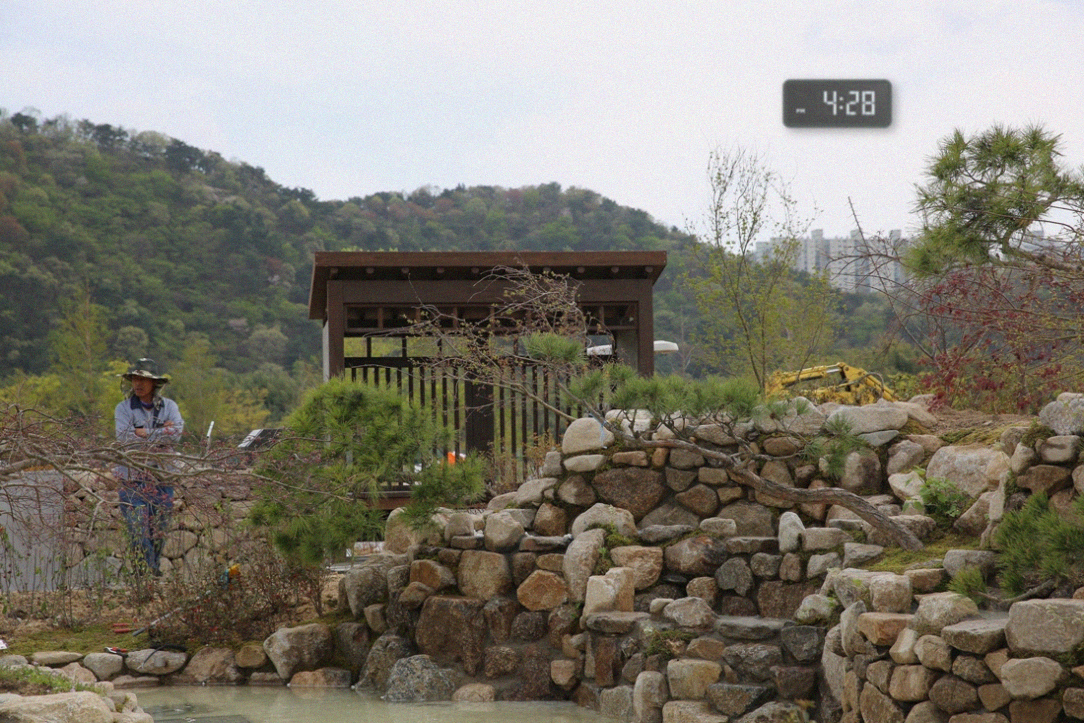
4:28
